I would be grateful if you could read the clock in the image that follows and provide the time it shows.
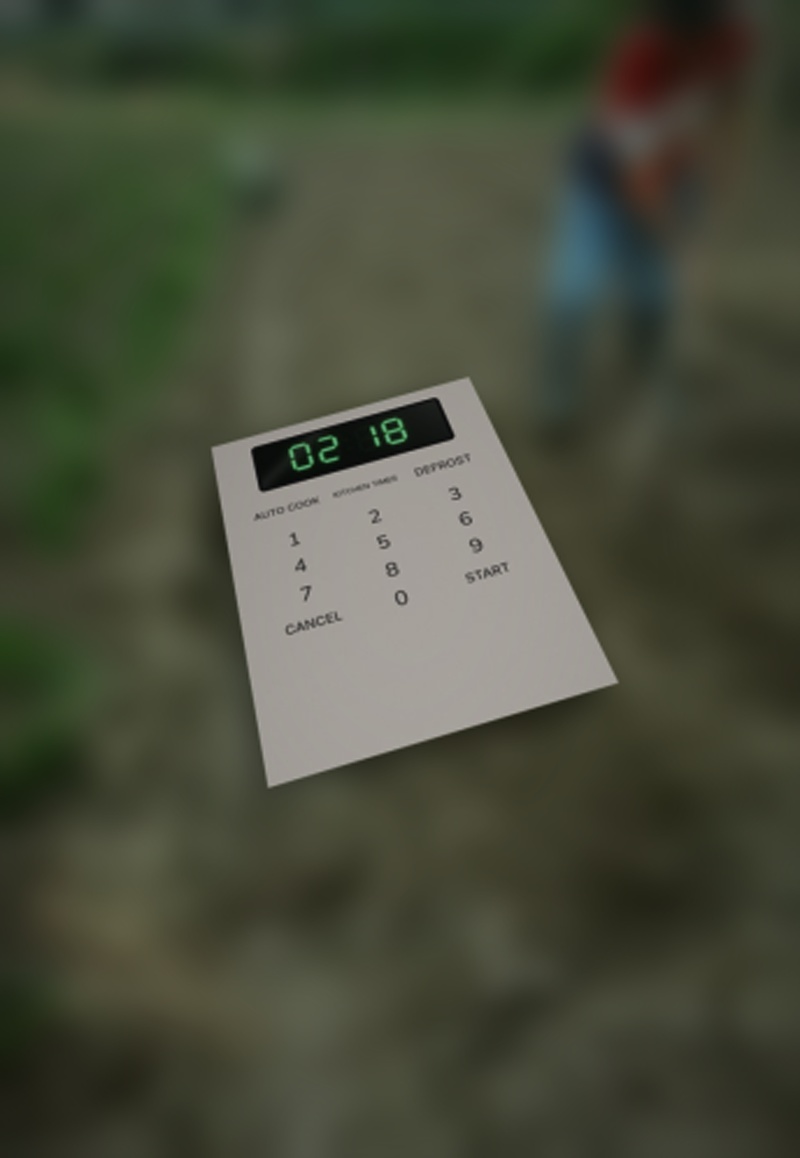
2:18
